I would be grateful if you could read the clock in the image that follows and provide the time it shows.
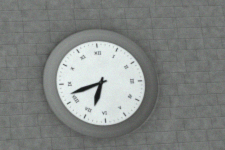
6:42
